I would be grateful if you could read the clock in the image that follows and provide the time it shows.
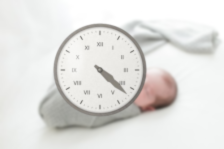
4:22
